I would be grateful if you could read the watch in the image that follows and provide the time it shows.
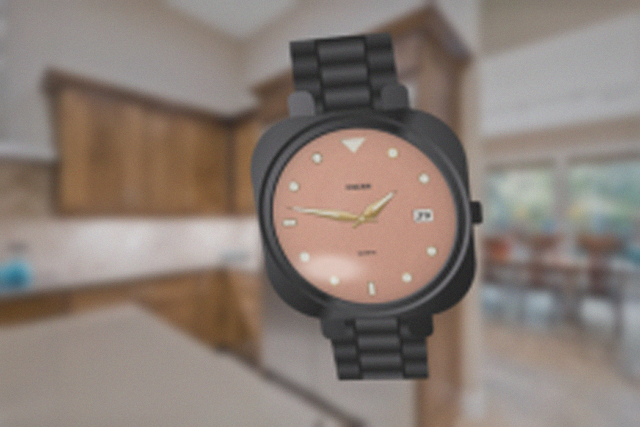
1:47
